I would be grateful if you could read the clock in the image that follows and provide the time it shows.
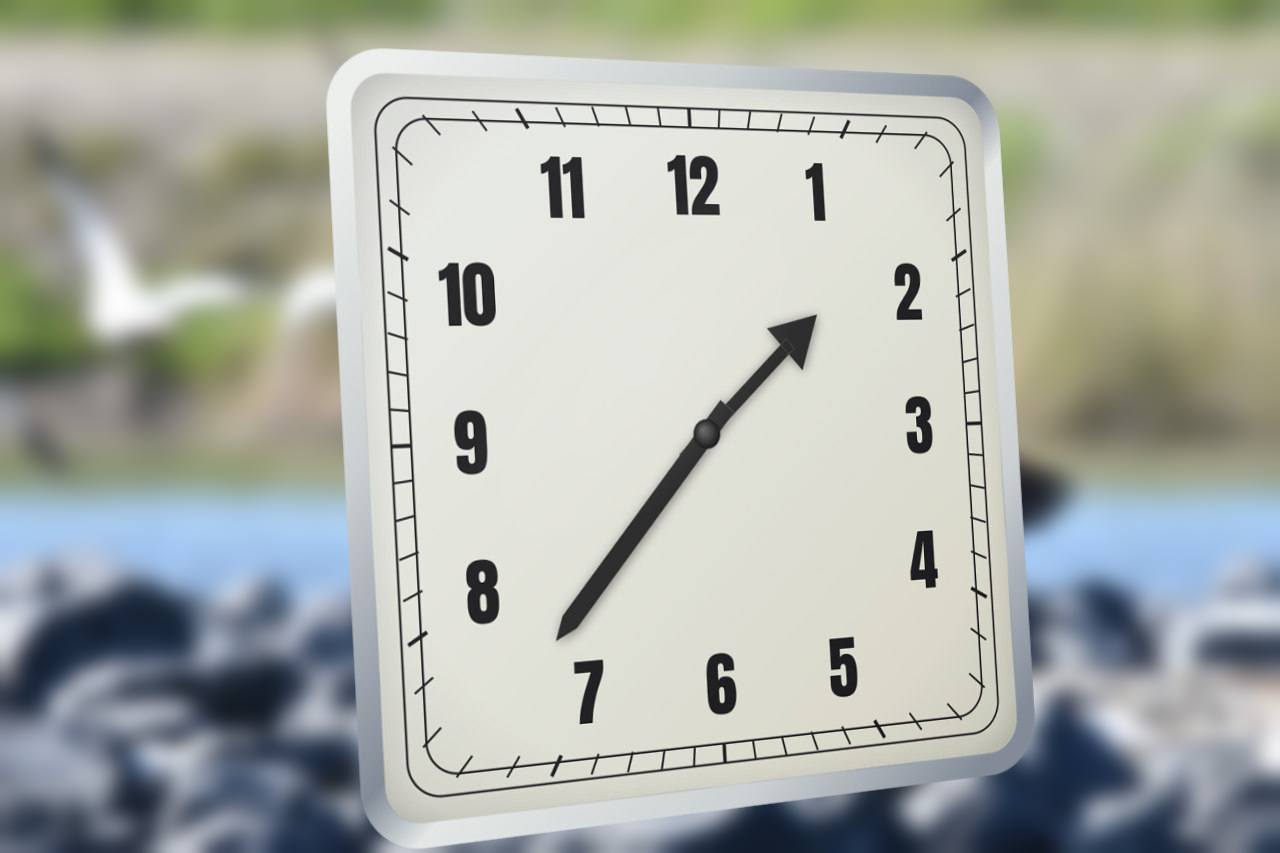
1:37
